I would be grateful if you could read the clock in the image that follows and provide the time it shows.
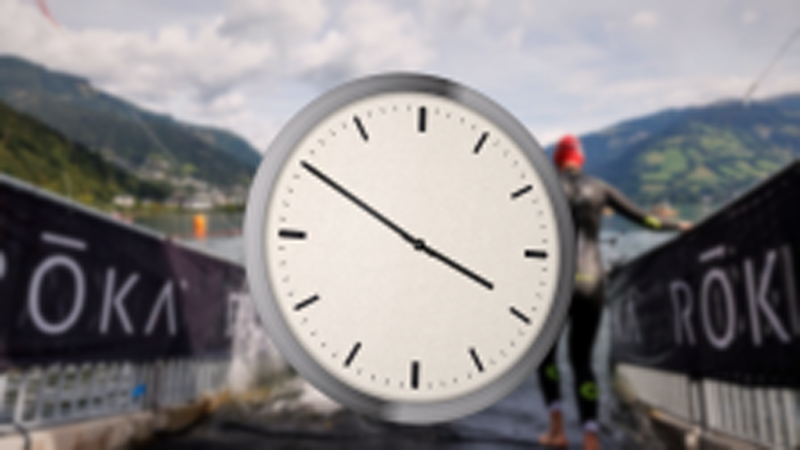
3:50
